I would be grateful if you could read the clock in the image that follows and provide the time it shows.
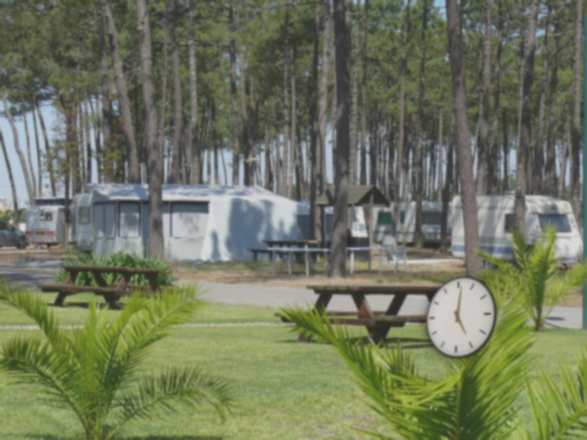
5:01
